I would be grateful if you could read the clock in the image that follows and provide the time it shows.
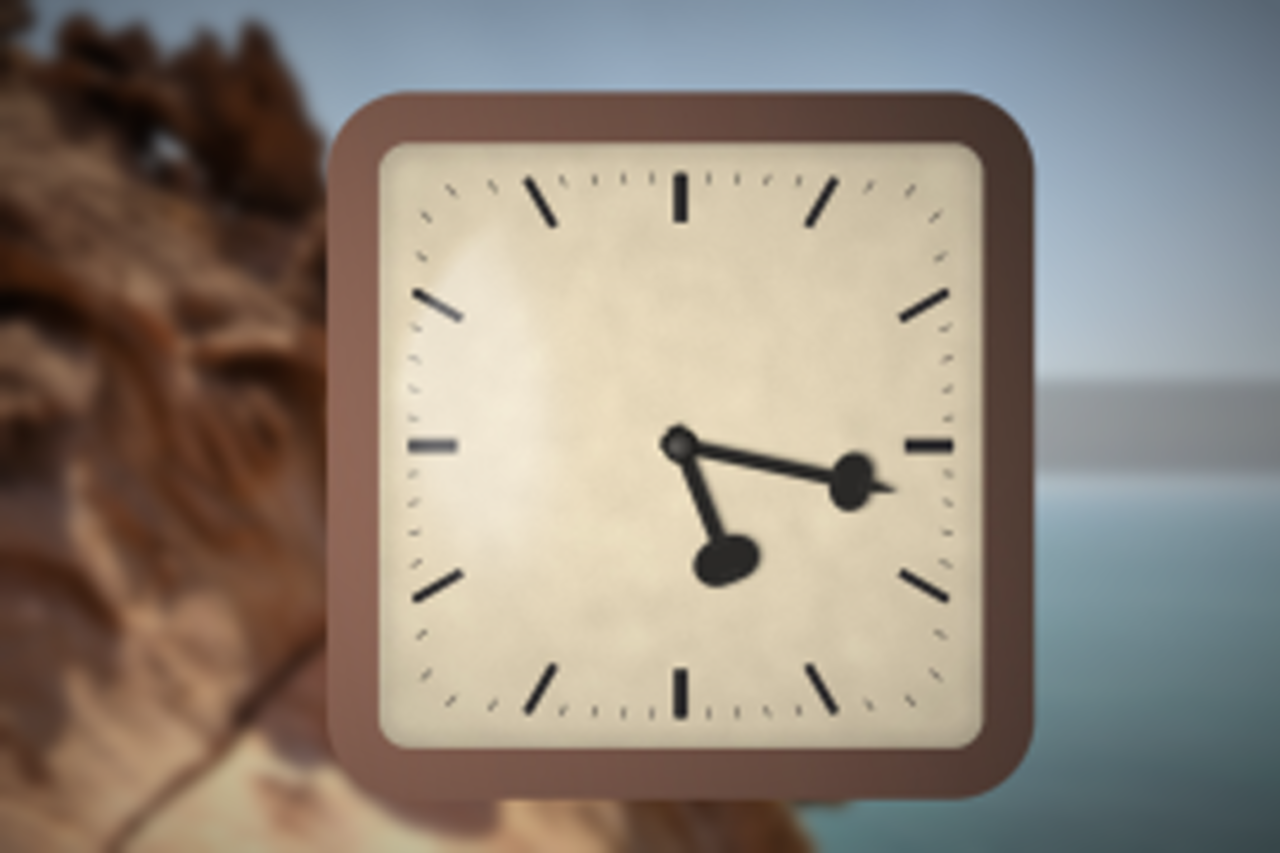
5:17
